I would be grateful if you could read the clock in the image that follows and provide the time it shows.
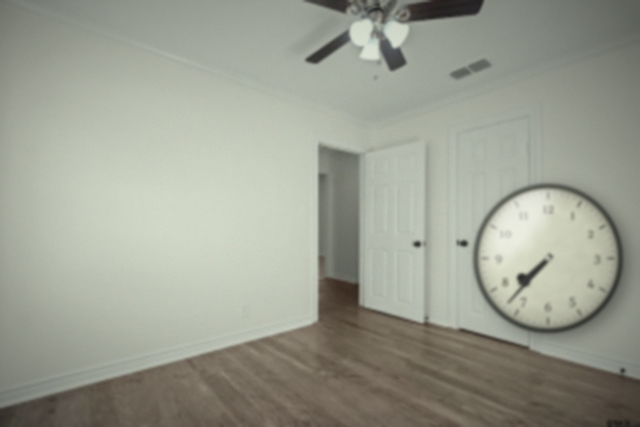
7:37
